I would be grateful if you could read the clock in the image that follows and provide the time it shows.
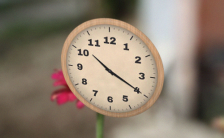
10:20
